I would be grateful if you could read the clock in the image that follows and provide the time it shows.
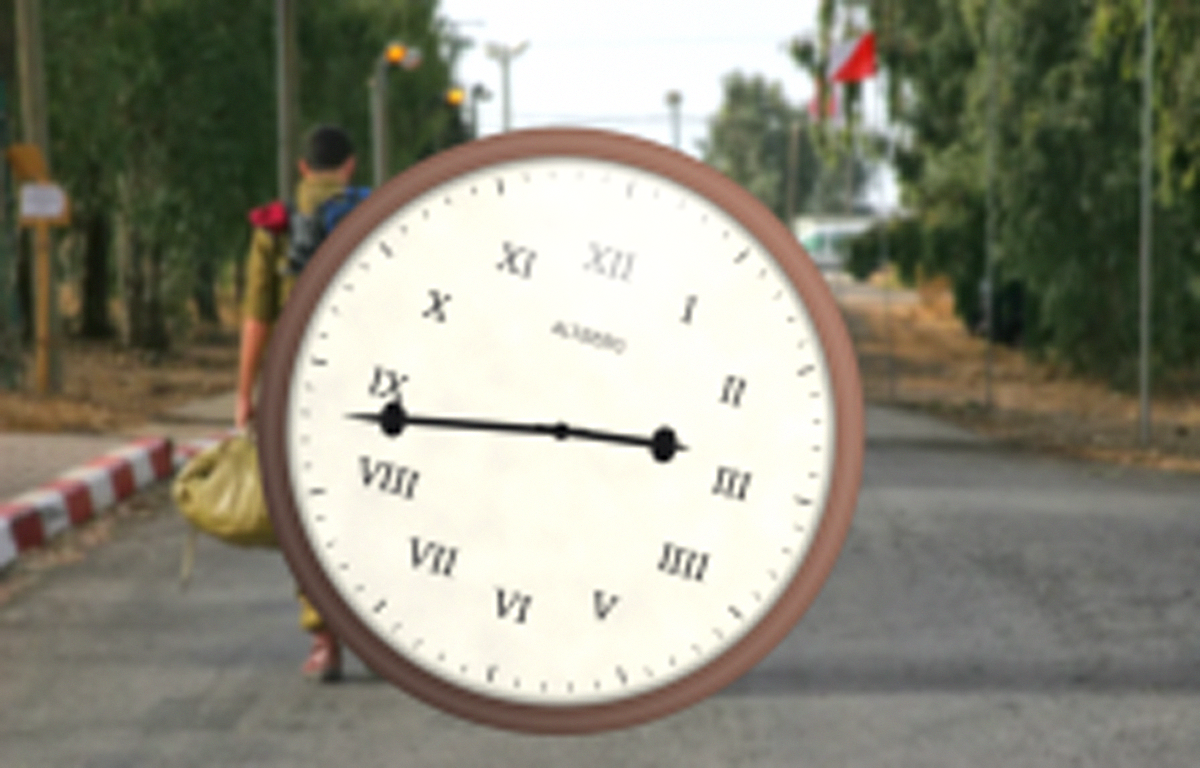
2:43
